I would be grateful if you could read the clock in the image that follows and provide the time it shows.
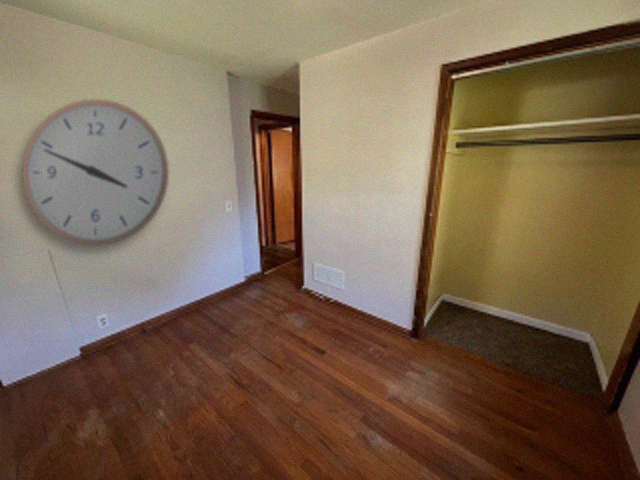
3:49
